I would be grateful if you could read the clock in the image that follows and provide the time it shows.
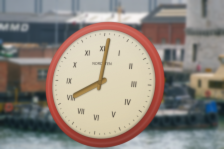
8:01
